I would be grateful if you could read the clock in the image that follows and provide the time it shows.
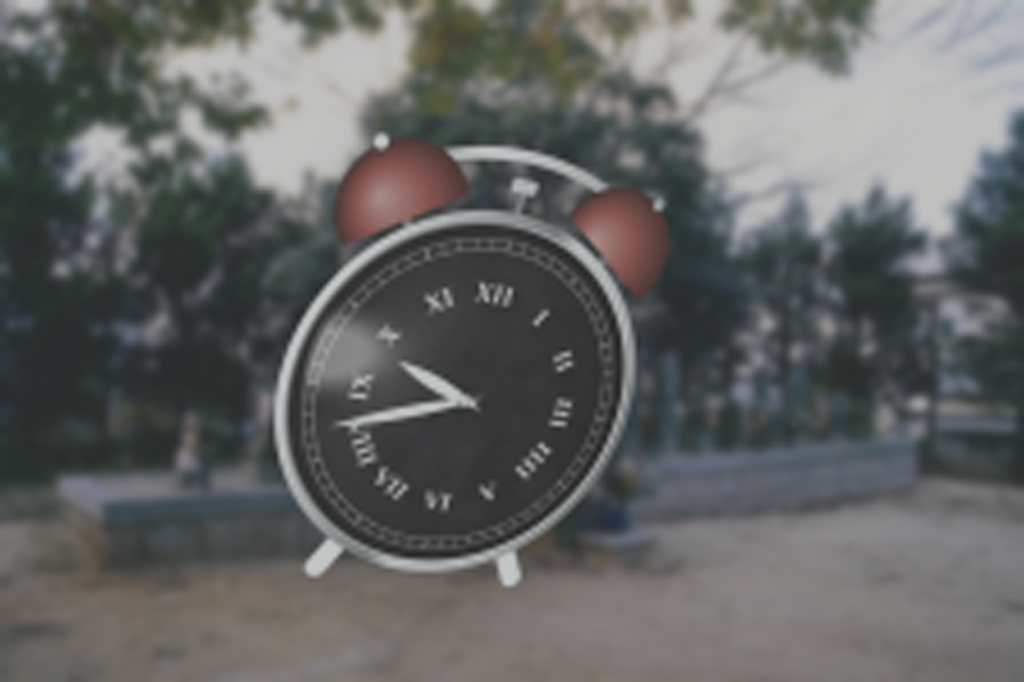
9:42
